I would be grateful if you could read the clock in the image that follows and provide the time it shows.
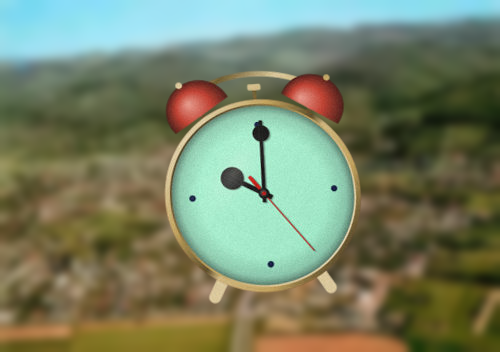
10:00:24
